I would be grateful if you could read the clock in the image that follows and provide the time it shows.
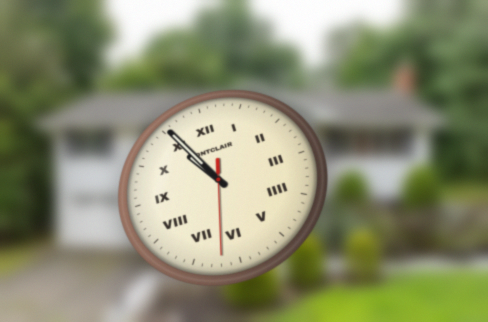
10:55:32
